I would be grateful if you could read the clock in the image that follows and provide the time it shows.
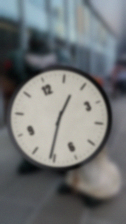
1:36
